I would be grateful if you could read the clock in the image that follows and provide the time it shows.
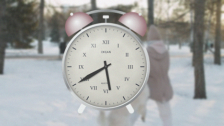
5:40
